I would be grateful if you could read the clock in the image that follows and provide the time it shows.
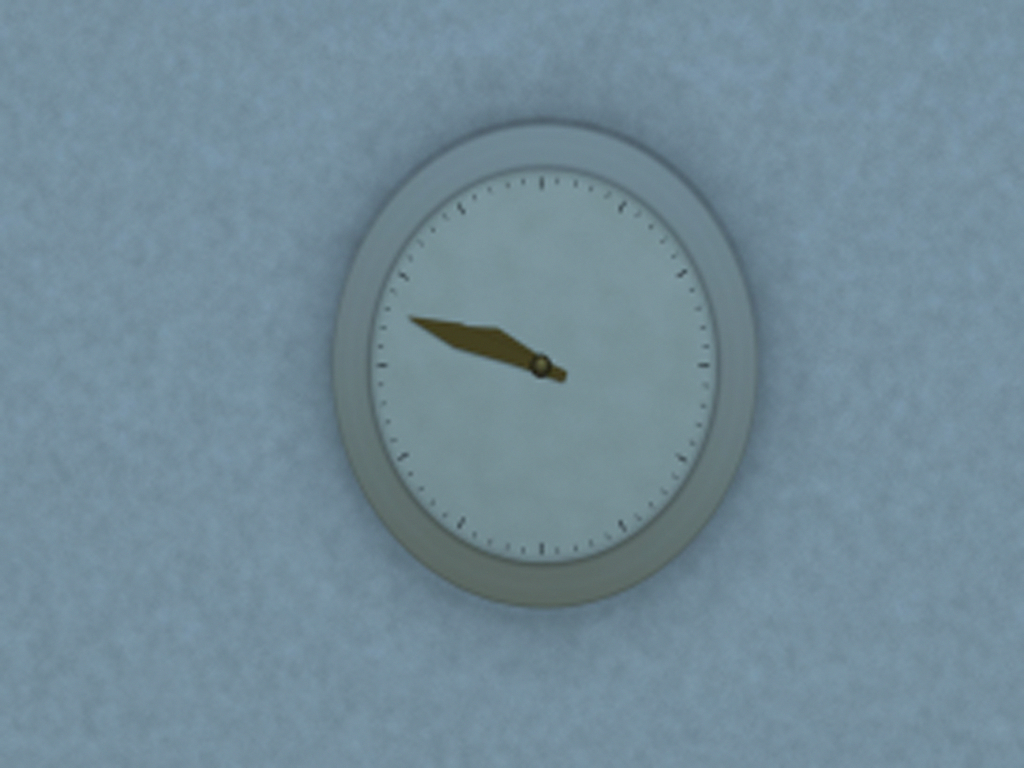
9:48
